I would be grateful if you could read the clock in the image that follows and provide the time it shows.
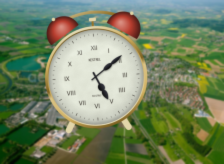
5:09
